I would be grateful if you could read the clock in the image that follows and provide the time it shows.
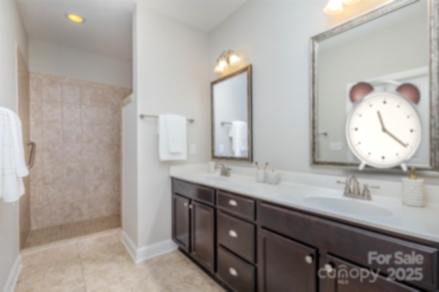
11:21
